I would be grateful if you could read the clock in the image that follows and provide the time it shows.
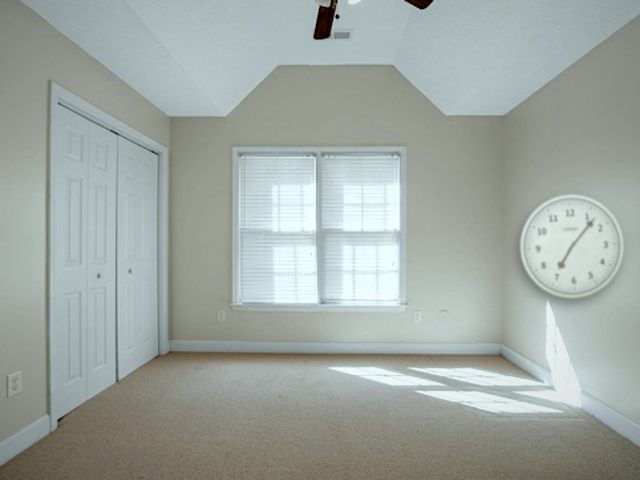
7:07
